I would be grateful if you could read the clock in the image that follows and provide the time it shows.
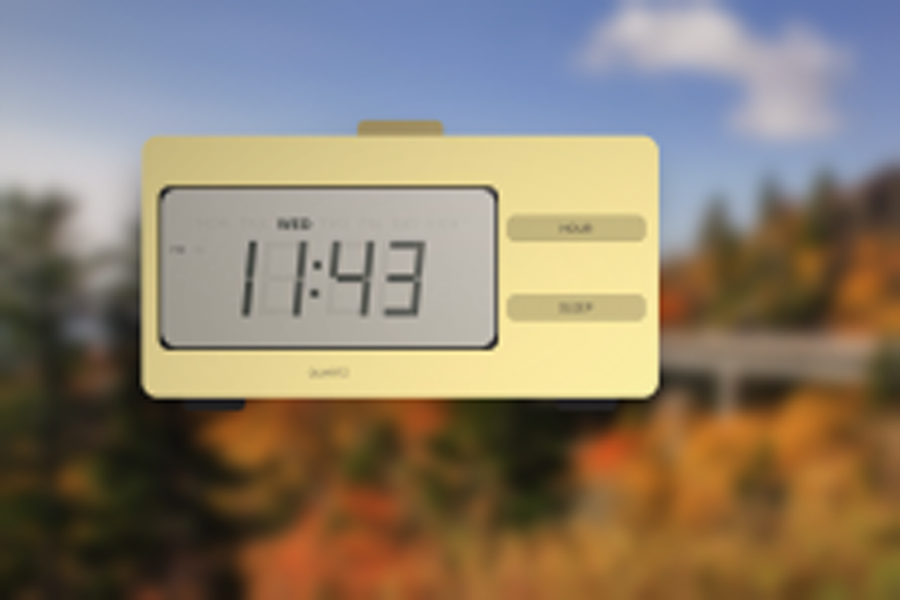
11:43
